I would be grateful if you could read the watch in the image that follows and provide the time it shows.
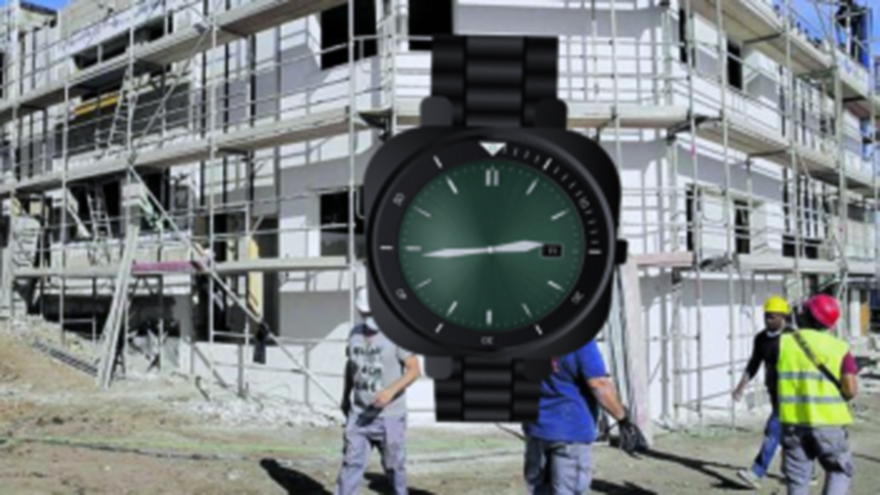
2:44
